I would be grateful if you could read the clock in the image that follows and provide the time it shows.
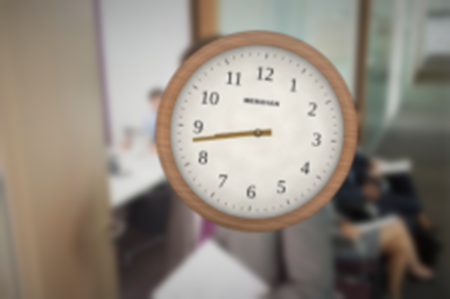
8:43
